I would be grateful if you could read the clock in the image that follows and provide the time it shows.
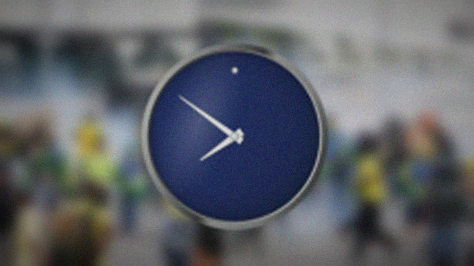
7:51
